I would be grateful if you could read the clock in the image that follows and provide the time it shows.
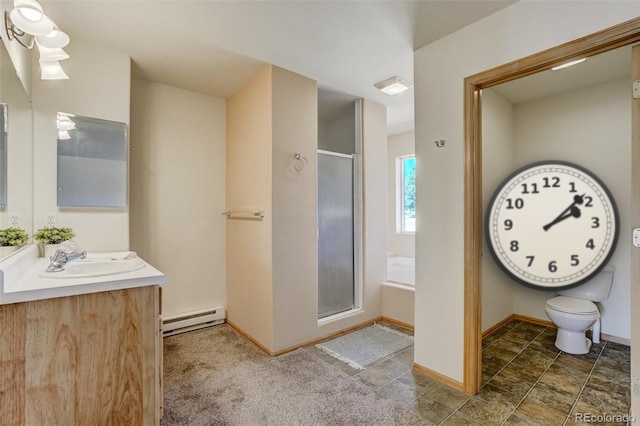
2:08
